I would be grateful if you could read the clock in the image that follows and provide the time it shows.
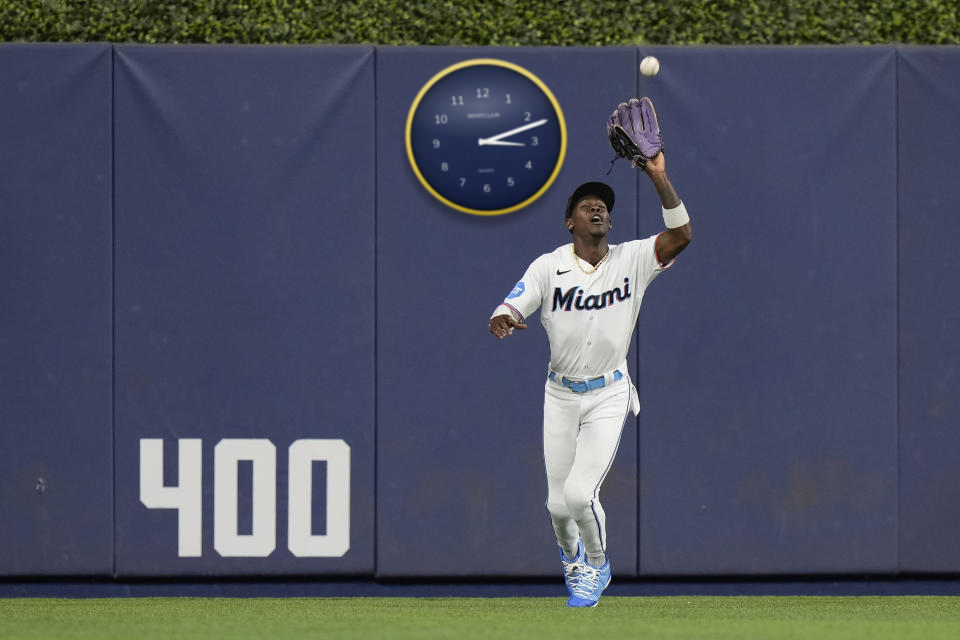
3:12
